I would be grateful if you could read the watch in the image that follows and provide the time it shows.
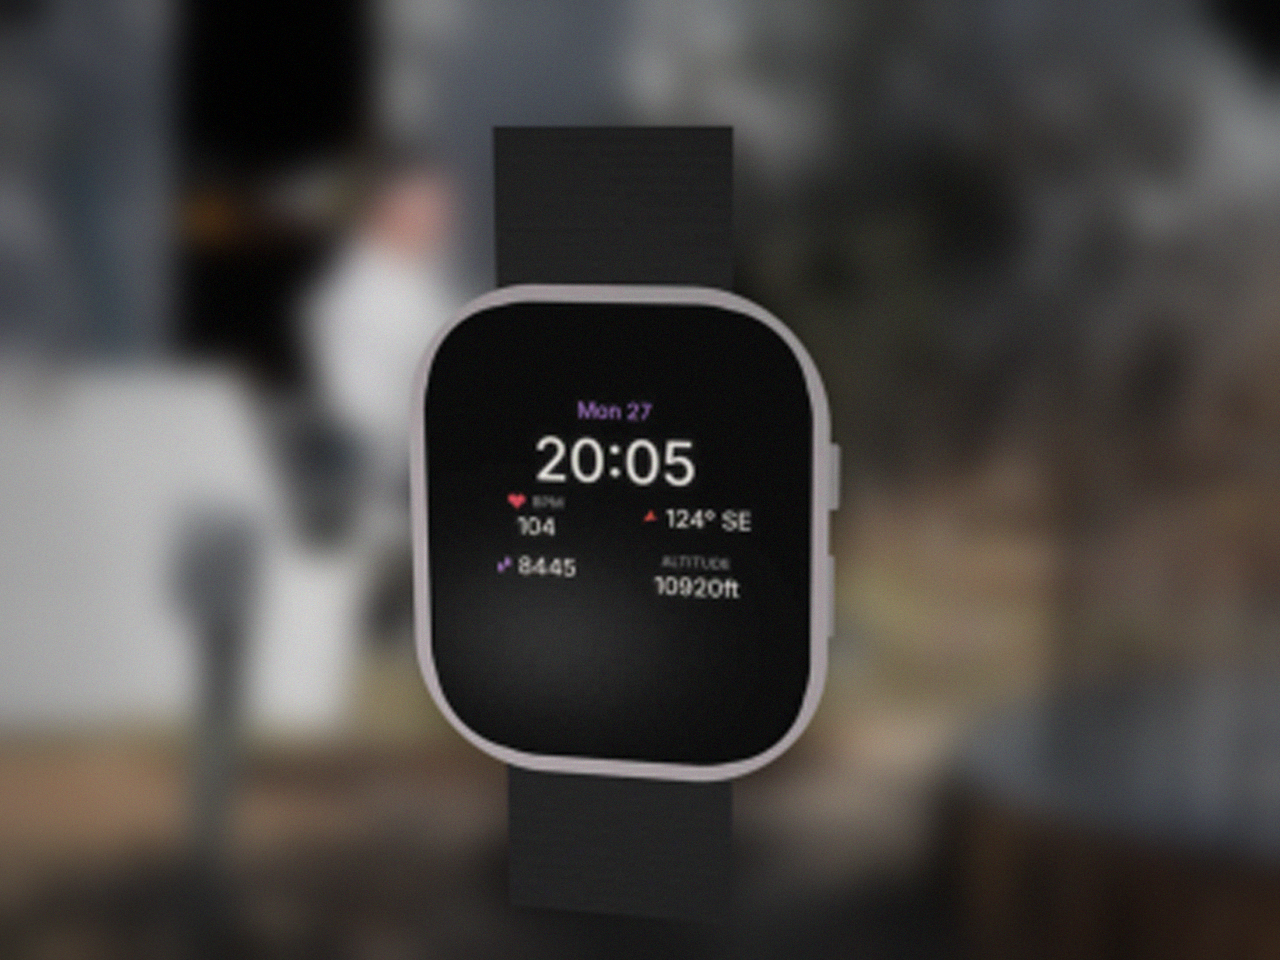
20:05
